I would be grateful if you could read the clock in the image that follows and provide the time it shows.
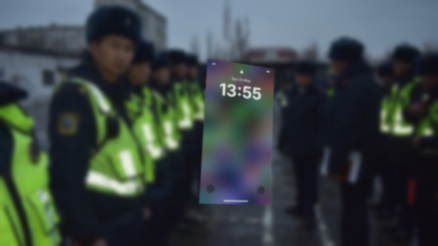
13:55
